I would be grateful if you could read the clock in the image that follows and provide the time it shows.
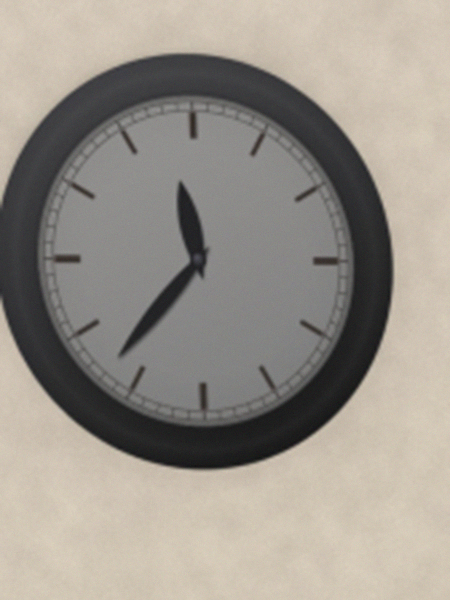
11:37
